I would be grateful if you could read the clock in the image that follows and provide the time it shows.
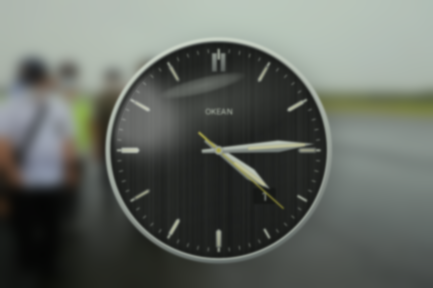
4:14:22
